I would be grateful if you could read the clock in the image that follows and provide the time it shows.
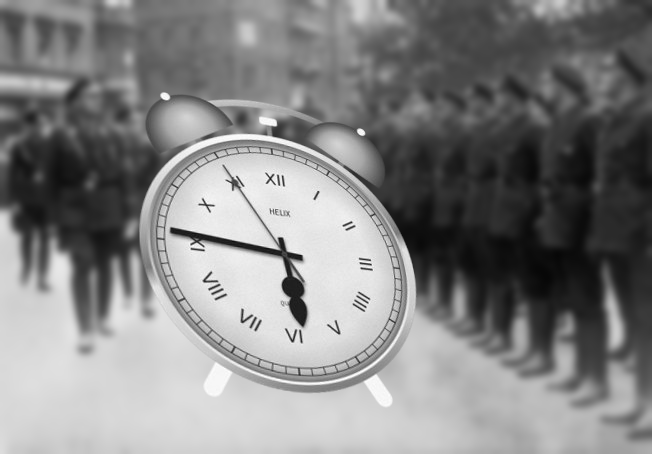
5:45:55
